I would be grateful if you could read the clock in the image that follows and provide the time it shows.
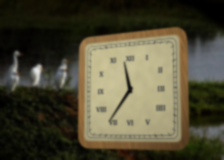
11:36
